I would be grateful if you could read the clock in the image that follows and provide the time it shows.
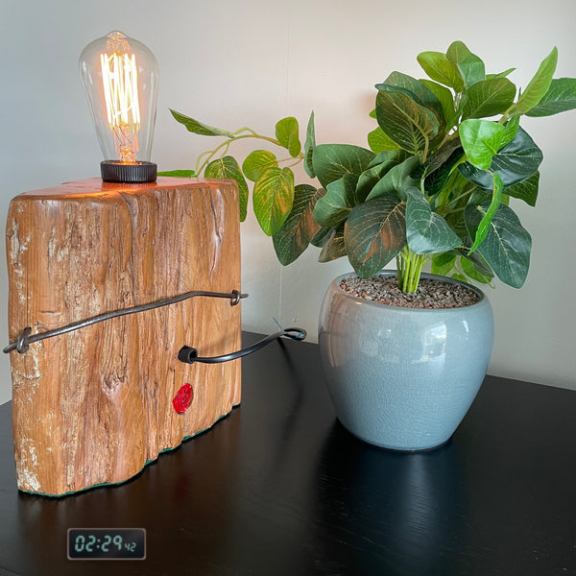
2:29:42
